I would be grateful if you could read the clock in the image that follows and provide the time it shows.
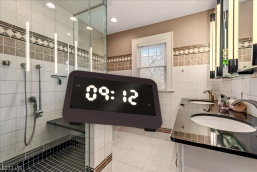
9:12
